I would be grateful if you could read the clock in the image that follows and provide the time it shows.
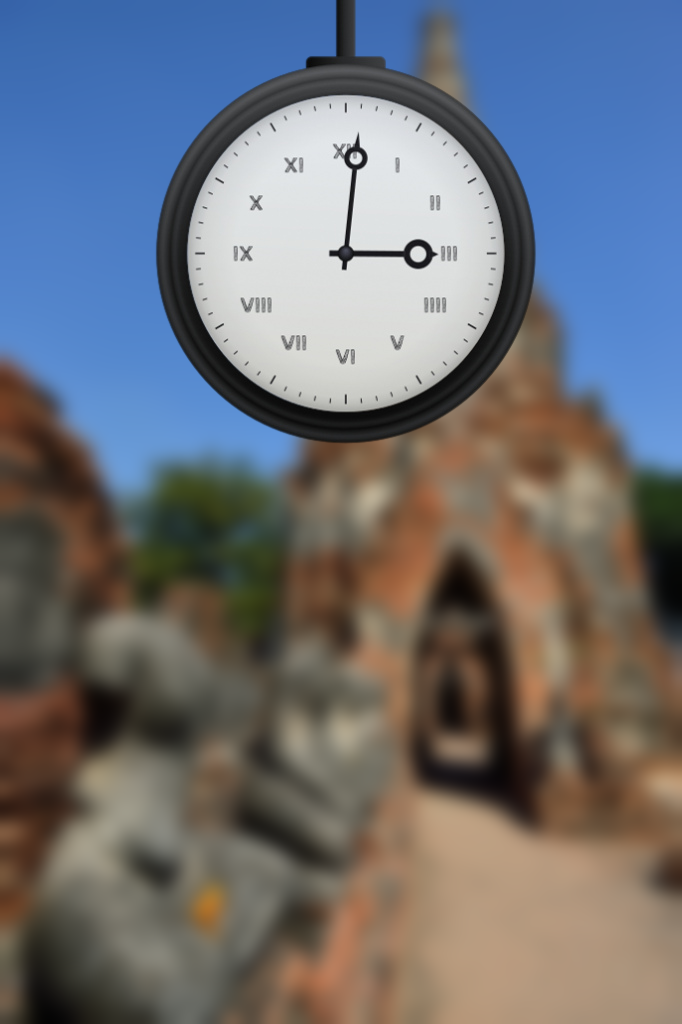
3:01
